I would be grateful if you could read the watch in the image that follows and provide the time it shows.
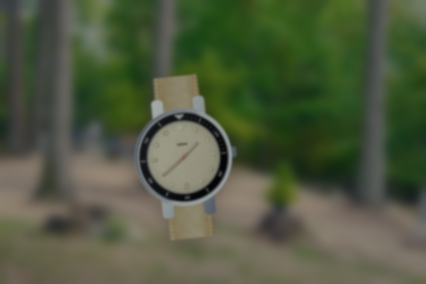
1:39
